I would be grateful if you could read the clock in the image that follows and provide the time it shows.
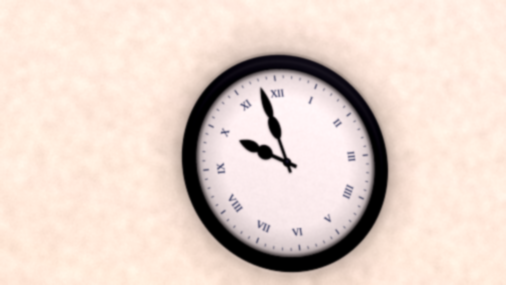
9:58
